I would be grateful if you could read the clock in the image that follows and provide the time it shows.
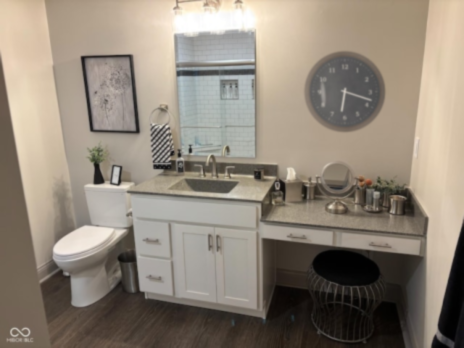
6:18
